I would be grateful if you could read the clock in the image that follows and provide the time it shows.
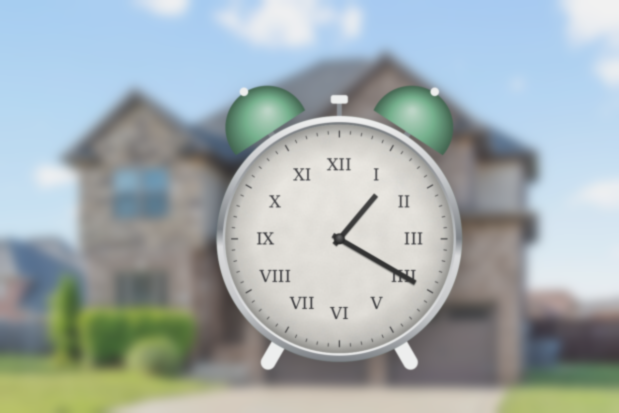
1:20
